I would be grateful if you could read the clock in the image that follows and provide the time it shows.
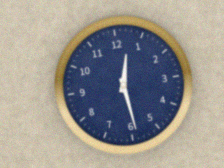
12:29
